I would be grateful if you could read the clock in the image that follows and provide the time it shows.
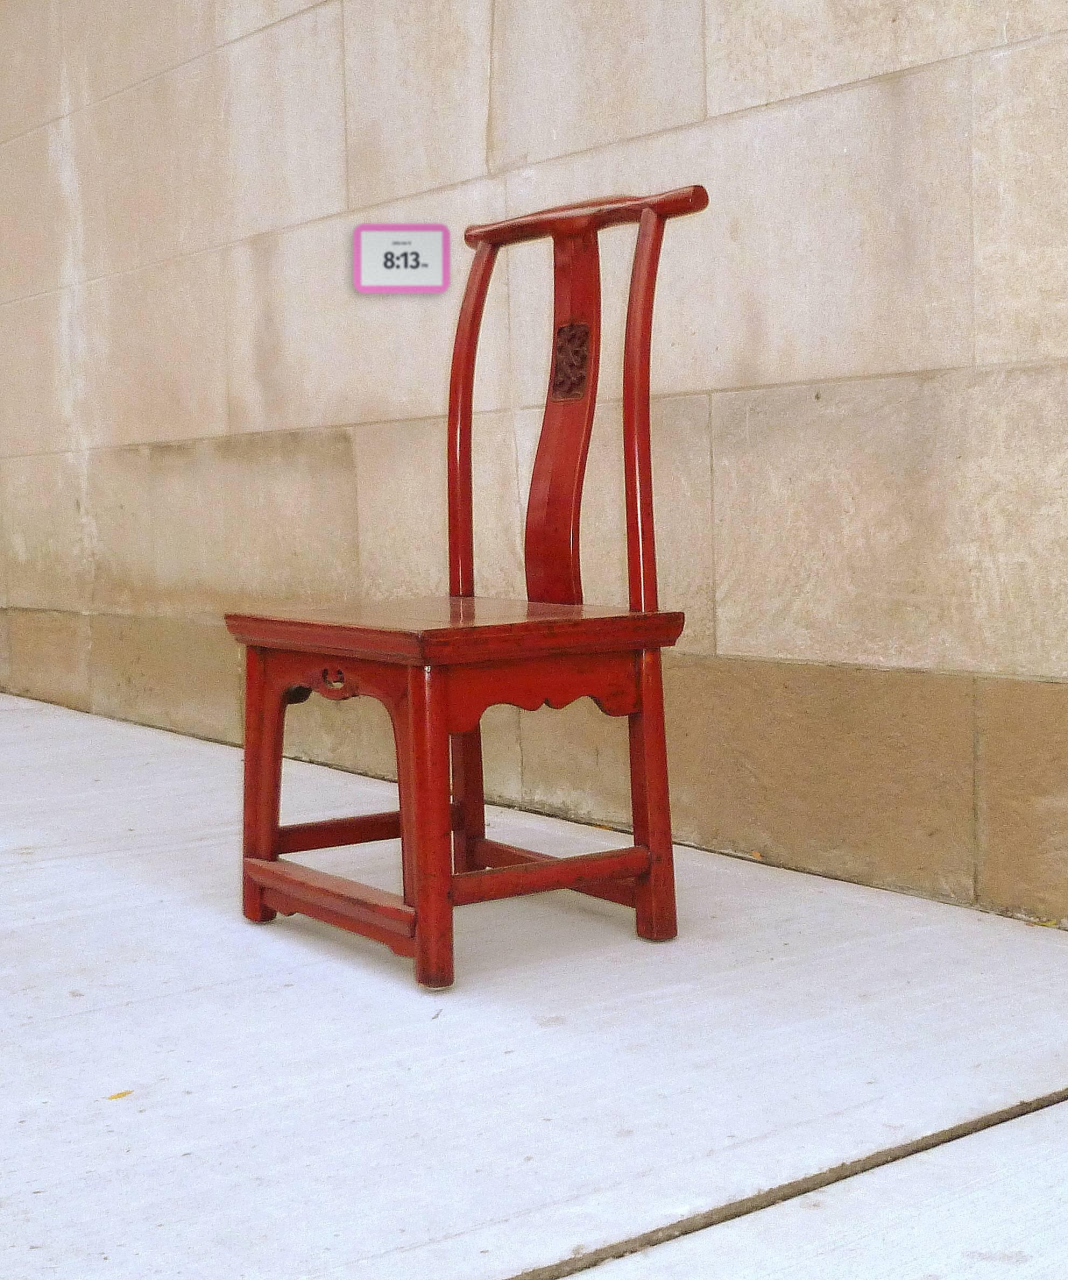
8:13
